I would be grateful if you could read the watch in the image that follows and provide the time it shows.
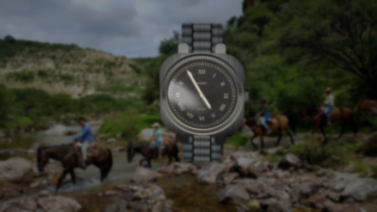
4:55
